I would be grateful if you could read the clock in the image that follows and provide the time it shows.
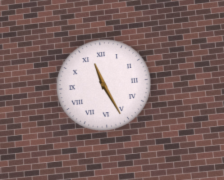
11:26
